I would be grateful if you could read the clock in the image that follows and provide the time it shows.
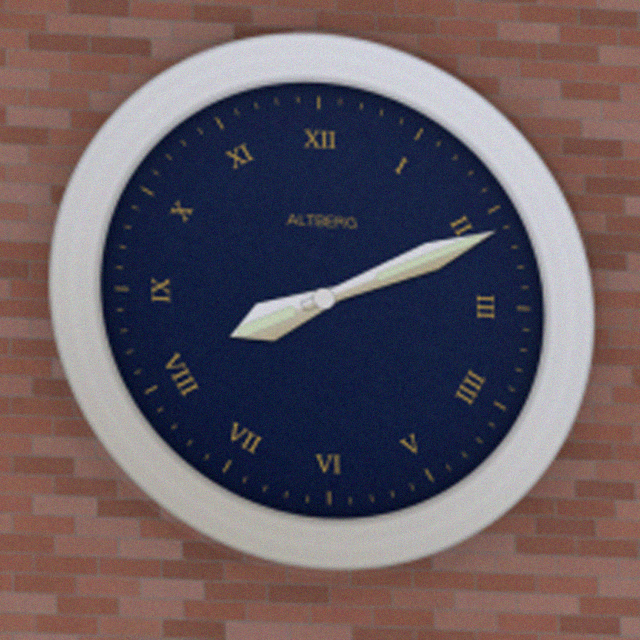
8:11
